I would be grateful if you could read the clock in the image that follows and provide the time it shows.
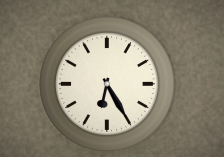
6:25
